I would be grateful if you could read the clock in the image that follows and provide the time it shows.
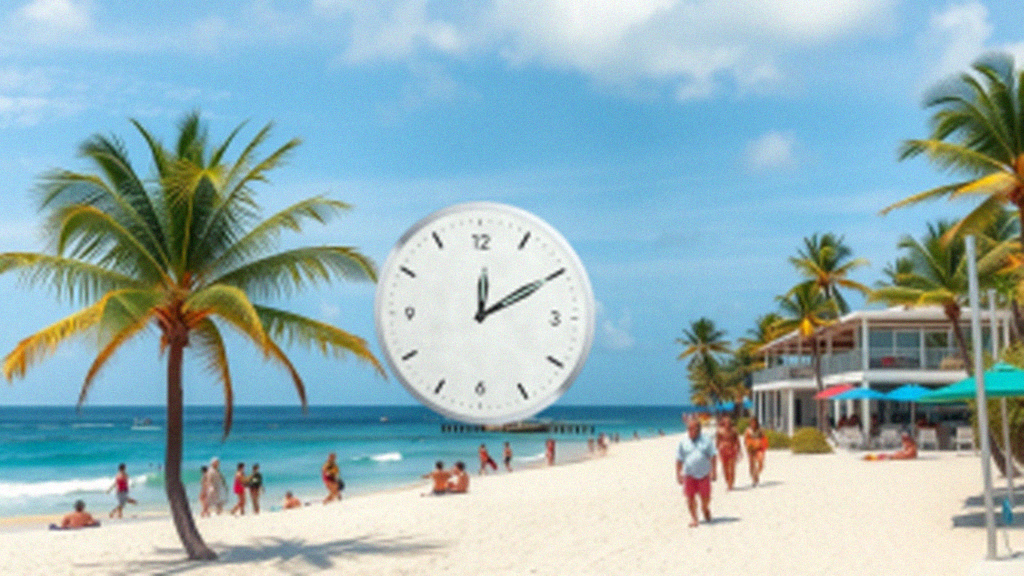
12:10
